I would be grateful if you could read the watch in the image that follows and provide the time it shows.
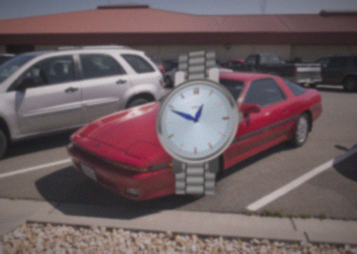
12:49
